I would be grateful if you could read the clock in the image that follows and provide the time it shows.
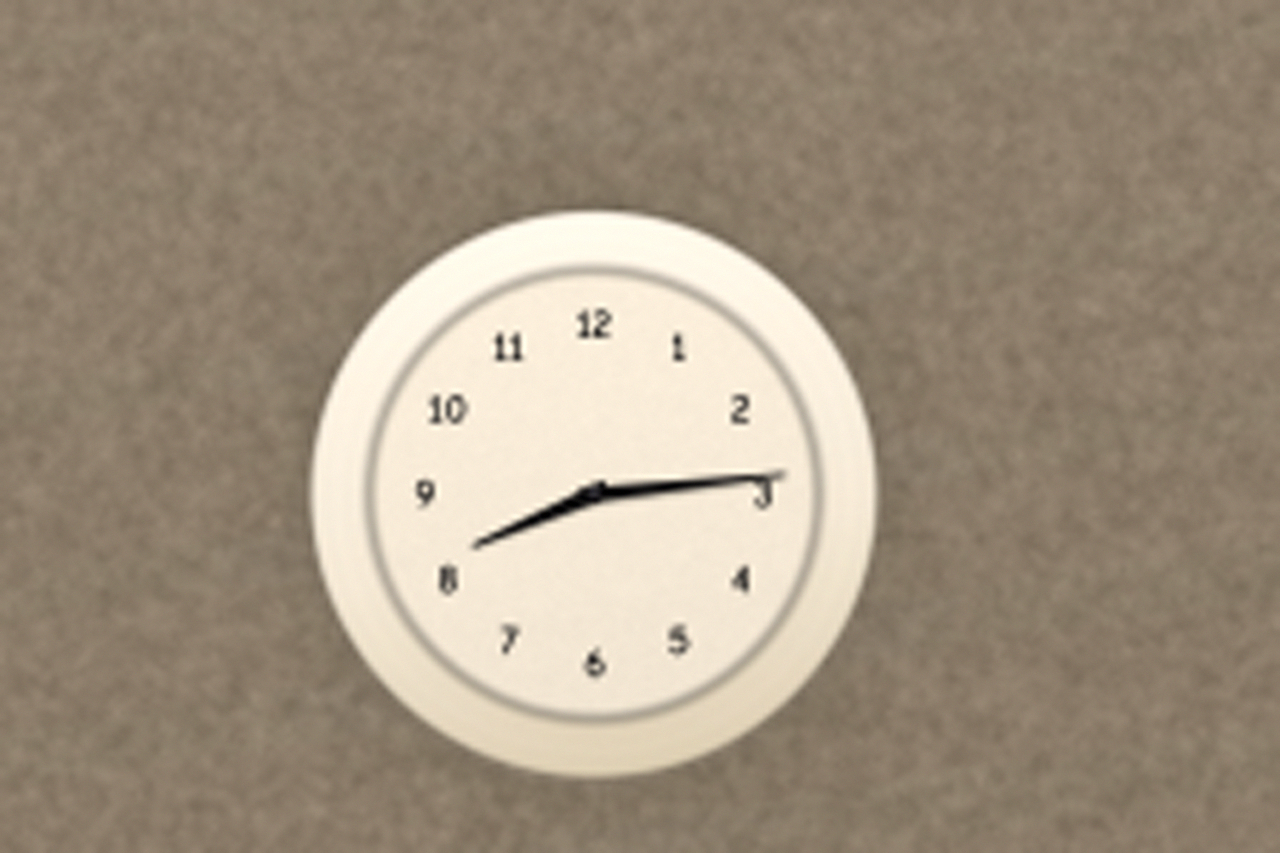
8:14
